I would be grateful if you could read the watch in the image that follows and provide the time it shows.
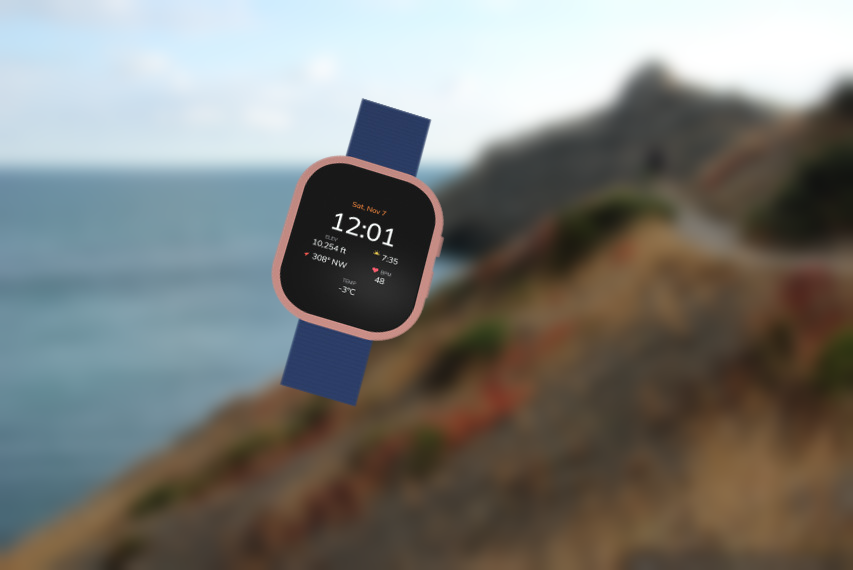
12:01
